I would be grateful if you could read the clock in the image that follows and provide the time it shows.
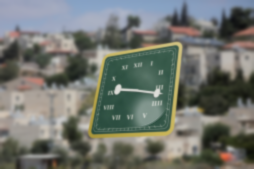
9:17
